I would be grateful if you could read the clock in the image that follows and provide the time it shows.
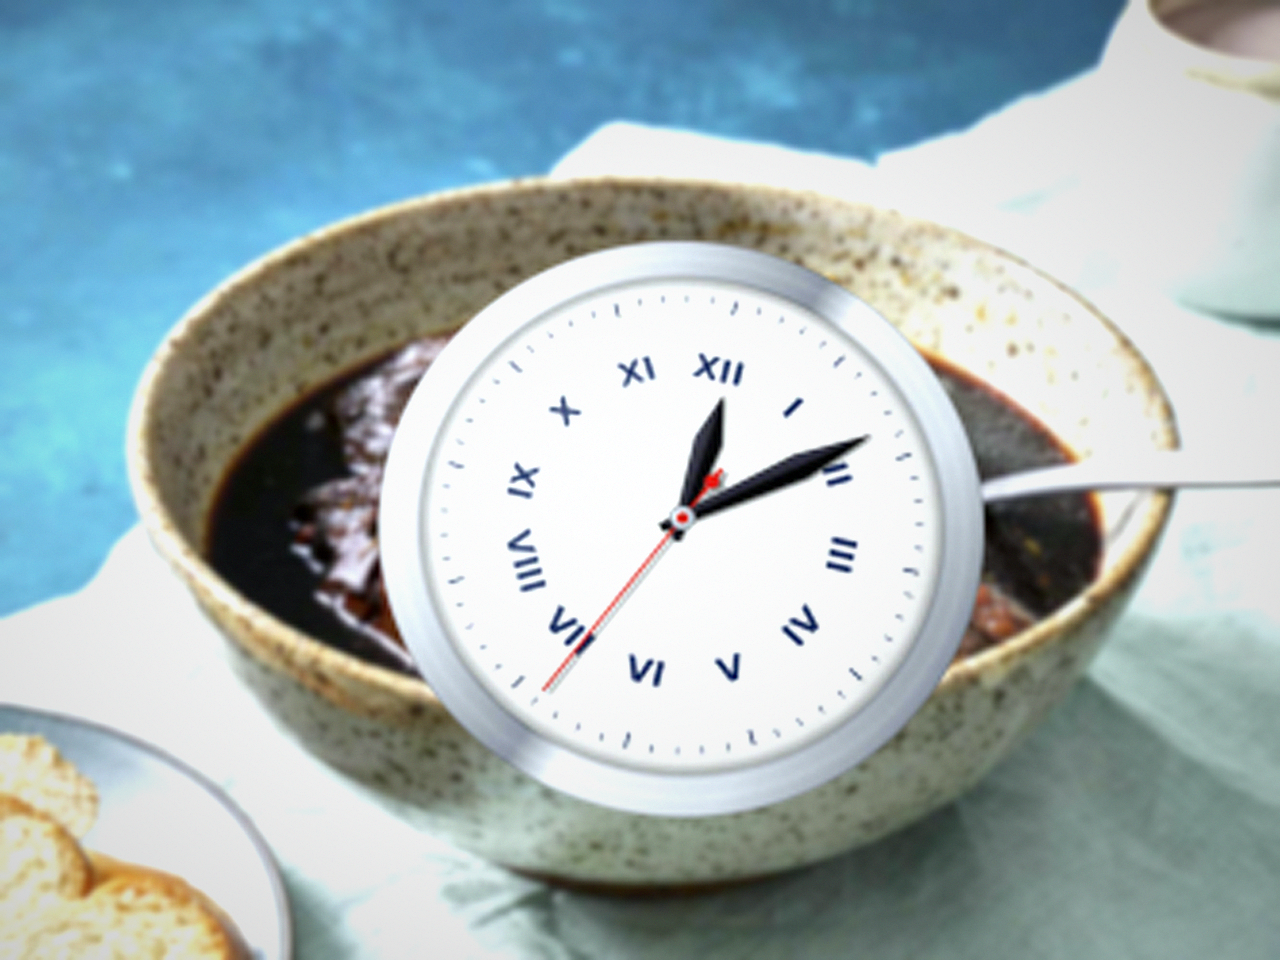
12:08:34
